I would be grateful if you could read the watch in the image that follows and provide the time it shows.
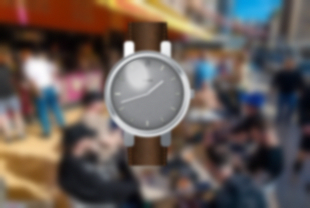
1:42
